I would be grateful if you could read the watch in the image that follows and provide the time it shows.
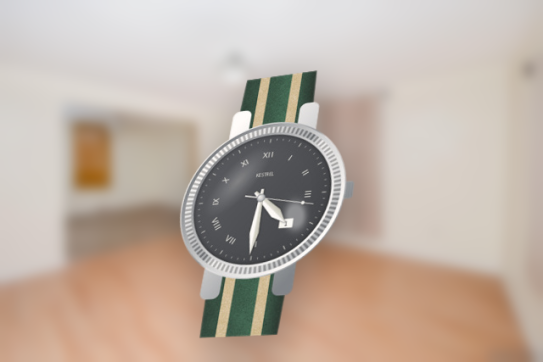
4:30:17
